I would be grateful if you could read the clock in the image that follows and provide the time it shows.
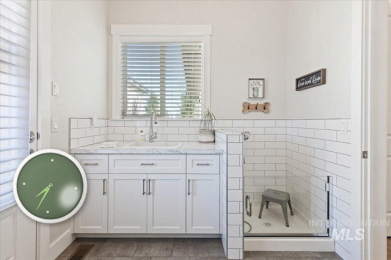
7:34
